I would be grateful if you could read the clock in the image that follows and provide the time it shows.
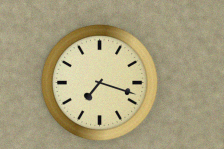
7:18
